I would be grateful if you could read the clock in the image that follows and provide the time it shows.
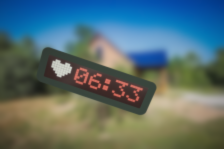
6:33
